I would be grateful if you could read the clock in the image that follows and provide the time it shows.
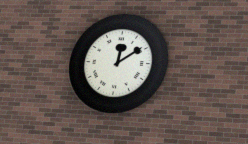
12:09
